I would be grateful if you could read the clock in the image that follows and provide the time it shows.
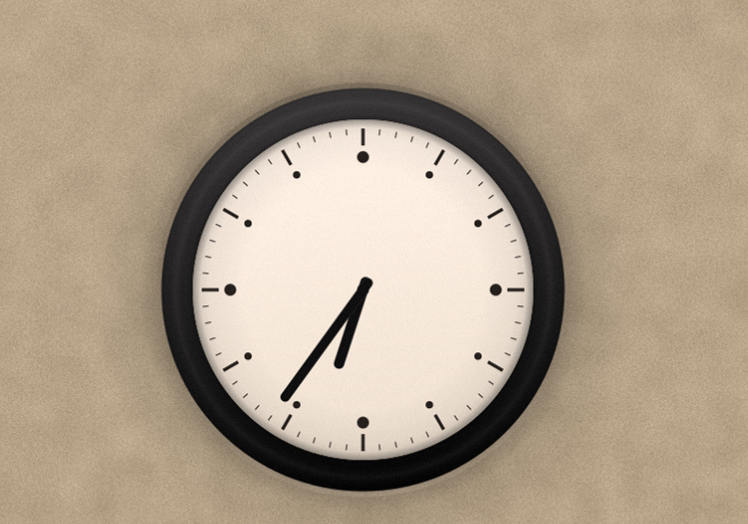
6:36
